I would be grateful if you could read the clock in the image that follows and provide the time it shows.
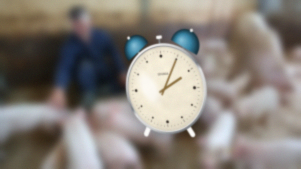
2:05
